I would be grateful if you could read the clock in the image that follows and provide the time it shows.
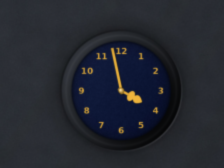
3:58
